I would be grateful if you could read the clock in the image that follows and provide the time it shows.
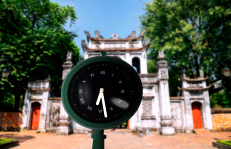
6:28
